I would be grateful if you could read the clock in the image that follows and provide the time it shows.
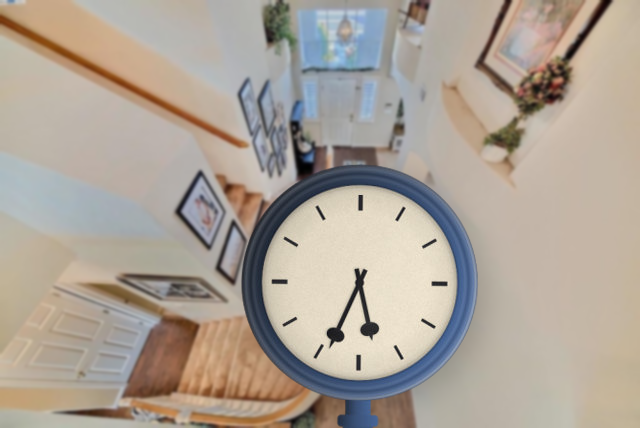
5:34
